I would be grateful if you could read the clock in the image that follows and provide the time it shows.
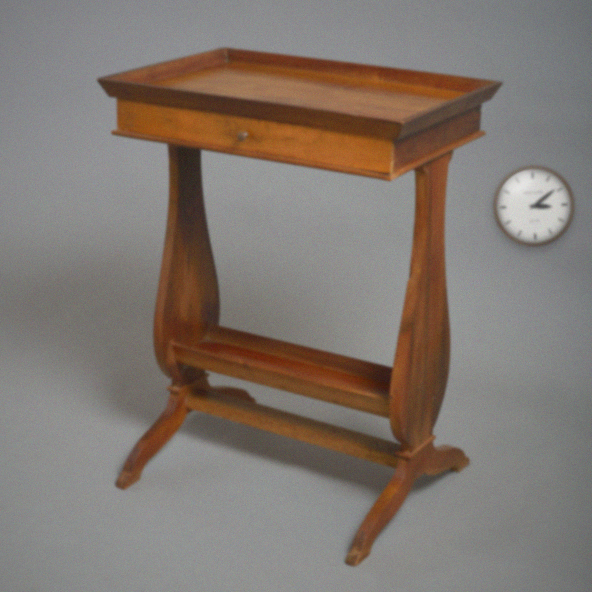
3:09
